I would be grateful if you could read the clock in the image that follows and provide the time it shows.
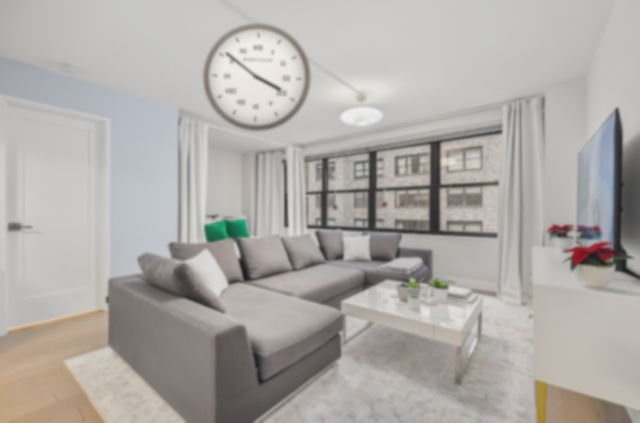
3:51
